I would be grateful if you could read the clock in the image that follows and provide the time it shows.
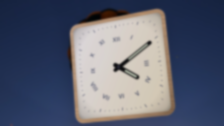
4:10
